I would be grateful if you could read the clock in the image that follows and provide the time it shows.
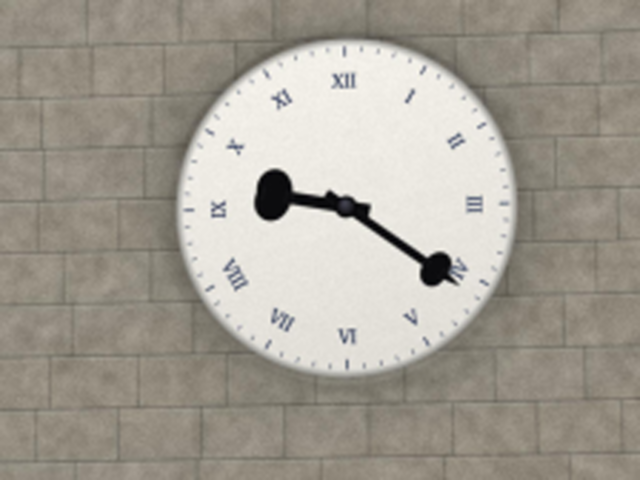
9:21
